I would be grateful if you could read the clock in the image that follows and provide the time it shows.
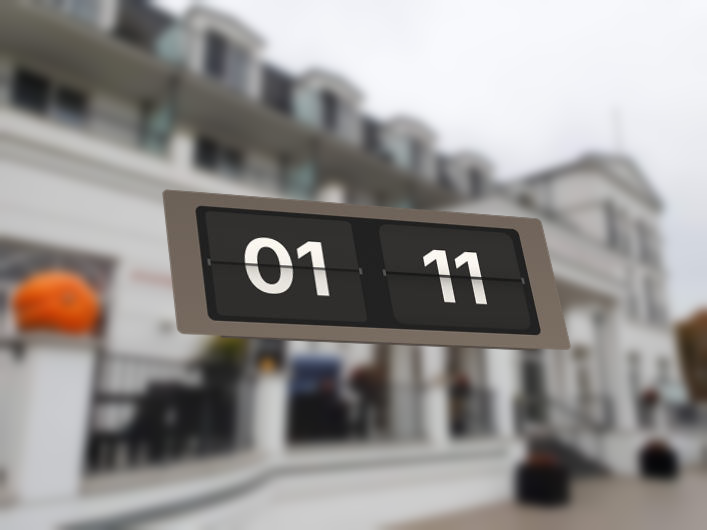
1:11
